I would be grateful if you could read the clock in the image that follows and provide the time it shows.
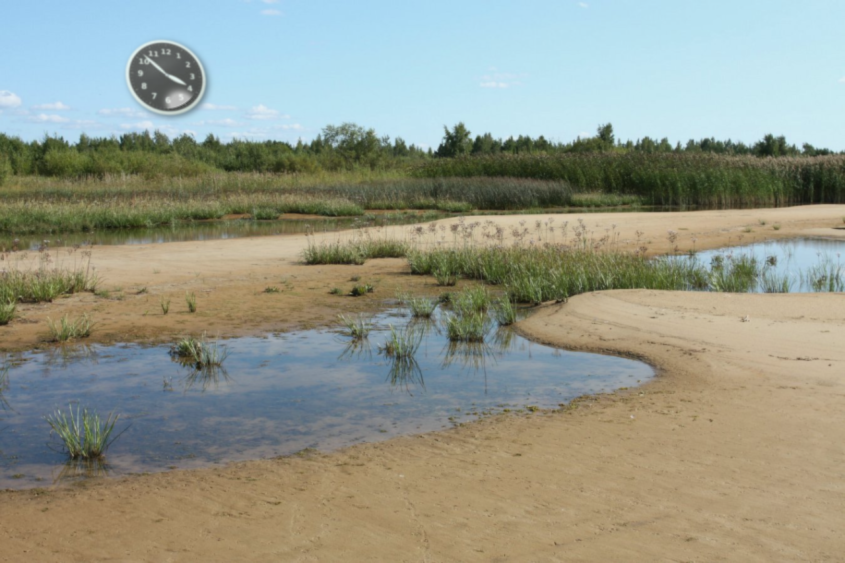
3:52
